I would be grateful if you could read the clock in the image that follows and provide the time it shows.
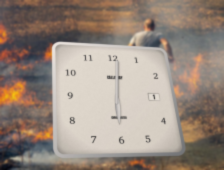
6:01
